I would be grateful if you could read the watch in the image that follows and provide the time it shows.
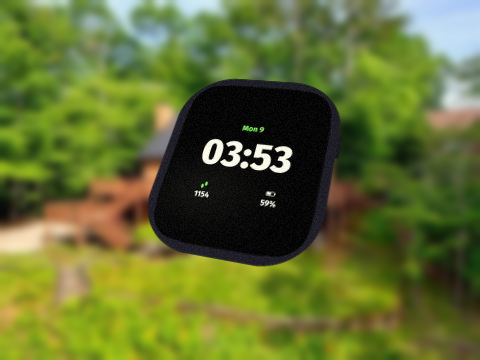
3:53
